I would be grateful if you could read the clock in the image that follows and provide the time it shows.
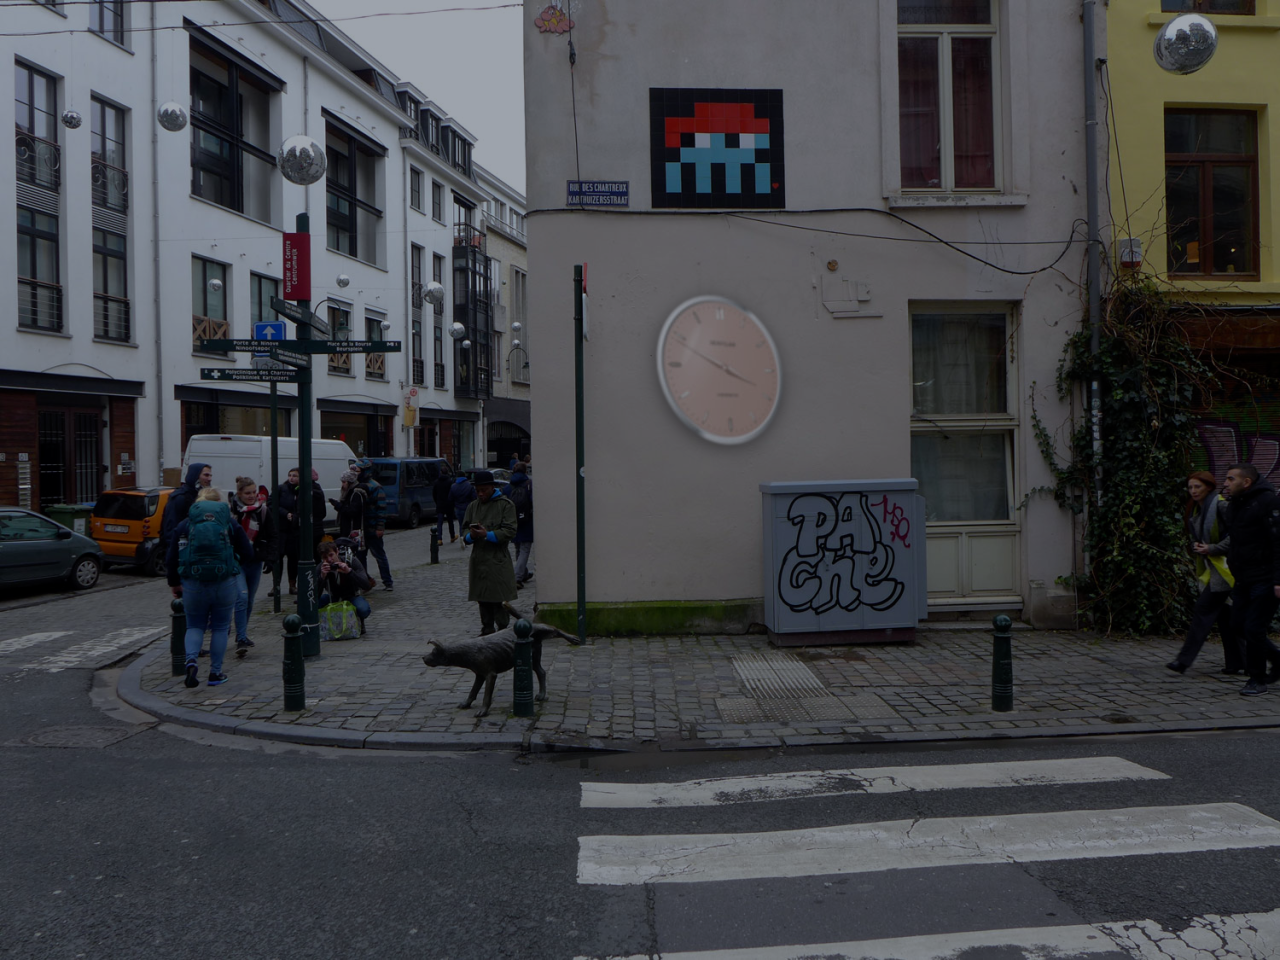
3:49
